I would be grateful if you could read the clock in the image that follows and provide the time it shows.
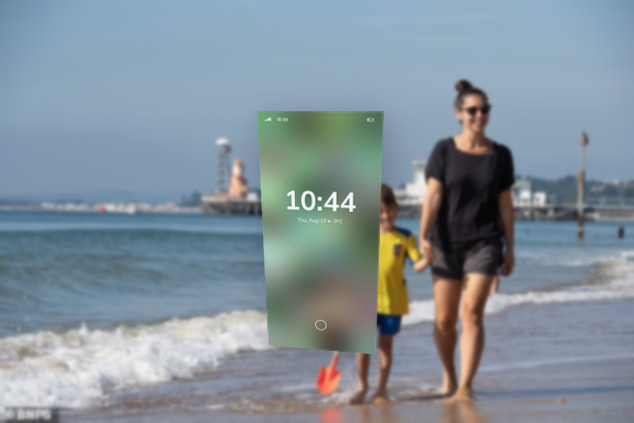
10:44
